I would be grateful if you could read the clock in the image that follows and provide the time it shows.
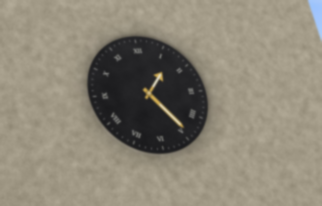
1:24
